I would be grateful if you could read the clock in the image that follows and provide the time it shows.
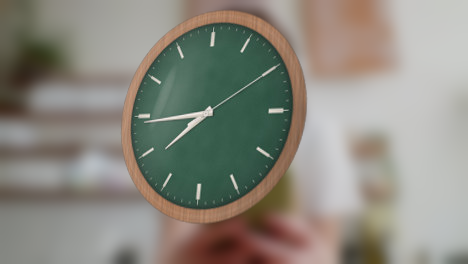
7:44:10
